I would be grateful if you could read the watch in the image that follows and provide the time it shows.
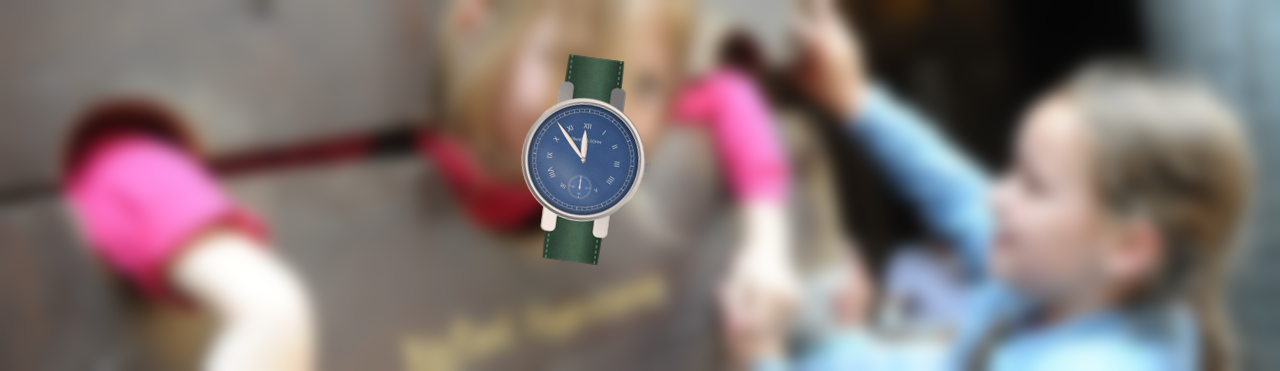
11:53
